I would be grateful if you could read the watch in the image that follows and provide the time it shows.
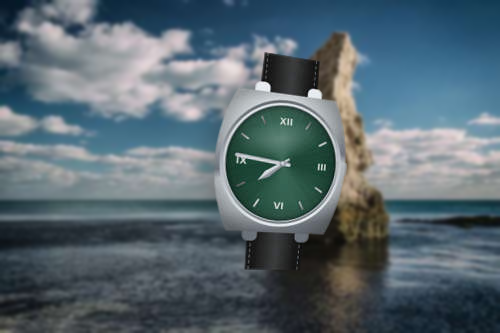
7:46
